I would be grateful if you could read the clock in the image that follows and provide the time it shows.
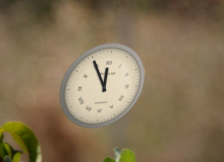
11:55
